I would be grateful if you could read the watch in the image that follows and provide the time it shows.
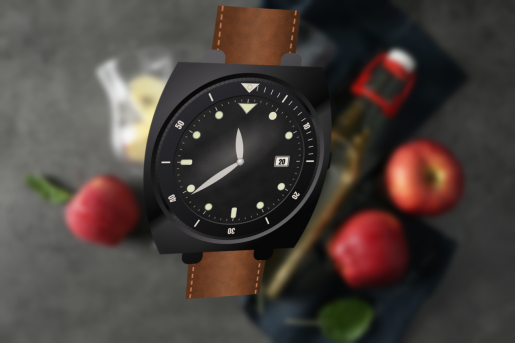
11:39
